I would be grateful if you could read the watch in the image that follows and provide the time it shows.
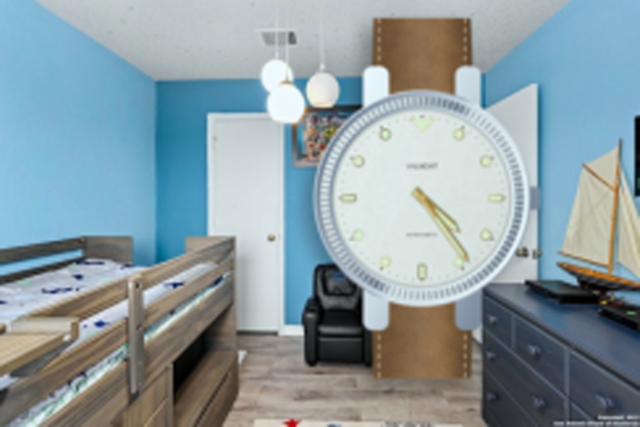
4:24
